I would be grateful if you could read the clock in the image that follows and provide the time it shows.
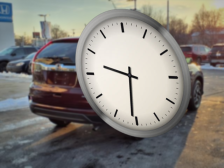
9:31
